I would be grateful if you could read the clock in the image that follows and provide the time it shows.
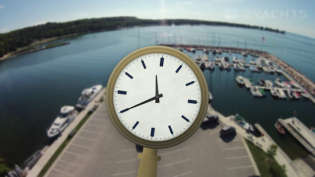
11:40
